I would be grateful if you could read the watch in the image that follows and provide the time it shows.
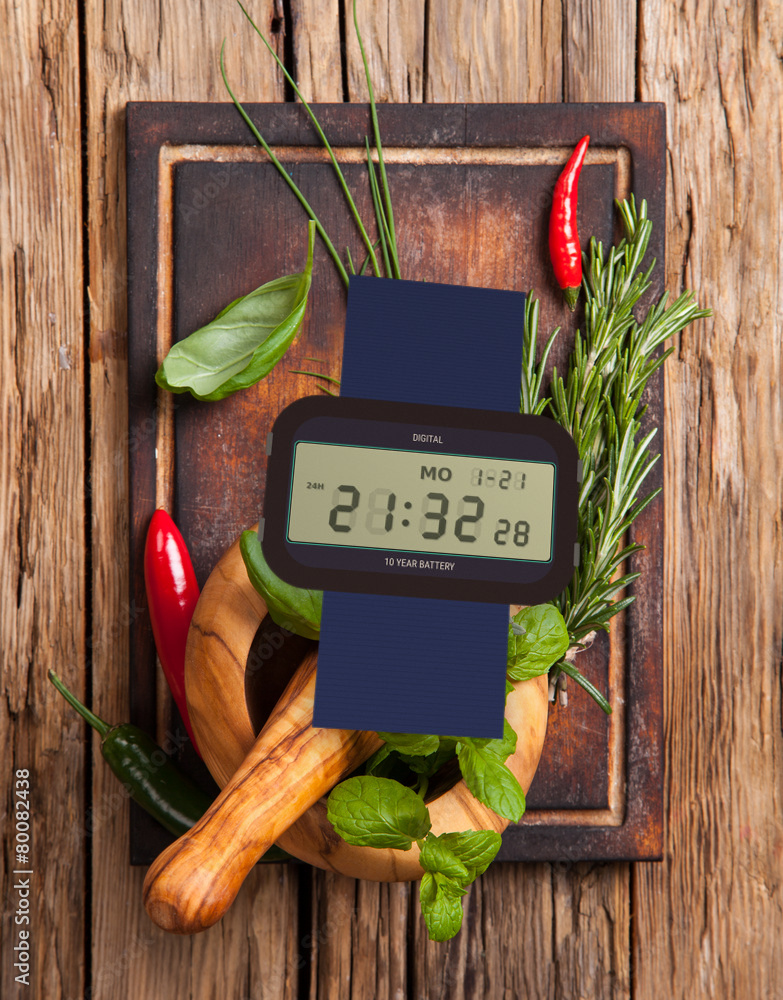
21:32:28
